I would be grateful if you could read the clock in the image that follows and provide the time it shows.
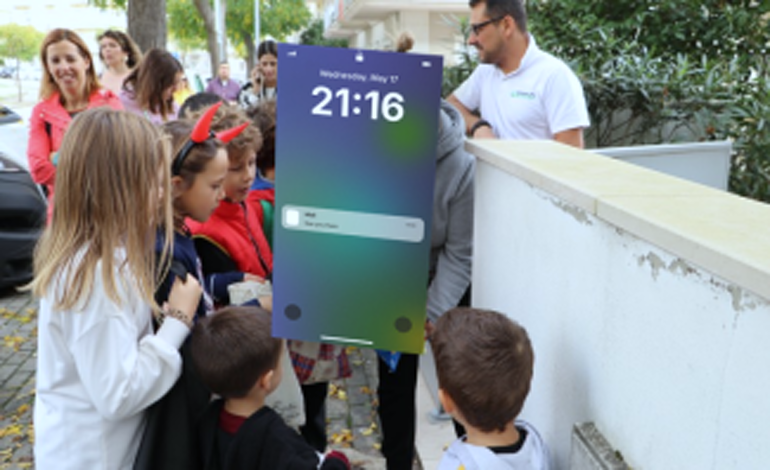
21:16
